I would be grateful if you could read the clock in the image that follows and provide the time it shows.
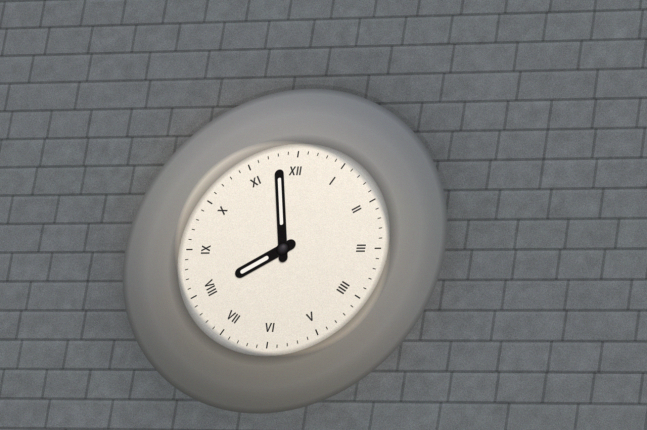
7:58
